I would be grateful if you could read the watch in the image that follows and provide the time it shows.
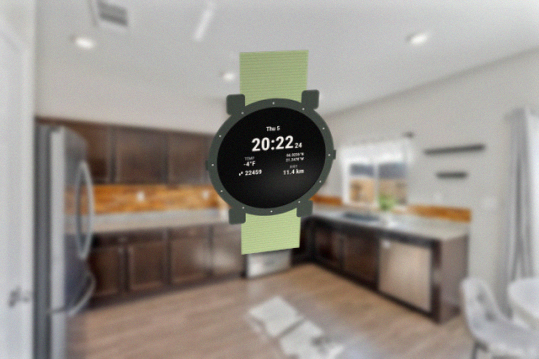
20:22
